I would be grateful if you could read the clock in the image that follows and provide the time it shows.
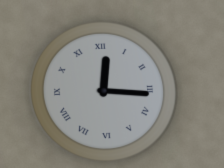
12:16
